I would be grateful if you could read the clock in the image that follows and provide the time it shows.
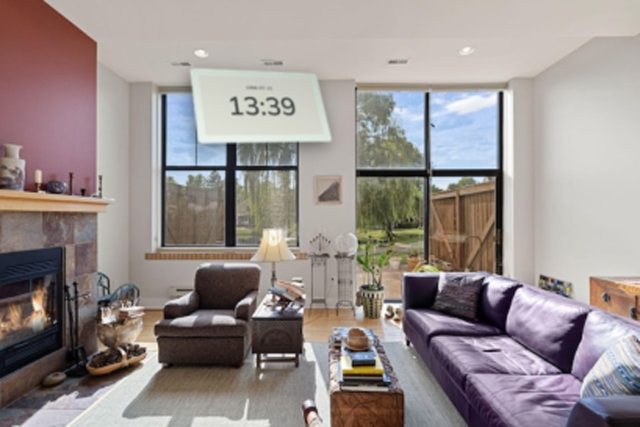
13:39
